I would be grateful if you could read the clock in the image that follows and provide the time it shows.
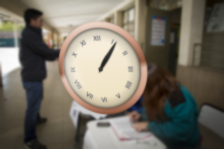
1:06
